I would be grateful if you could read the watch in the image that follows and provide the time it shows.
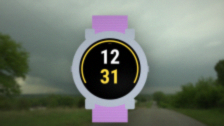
12:31
